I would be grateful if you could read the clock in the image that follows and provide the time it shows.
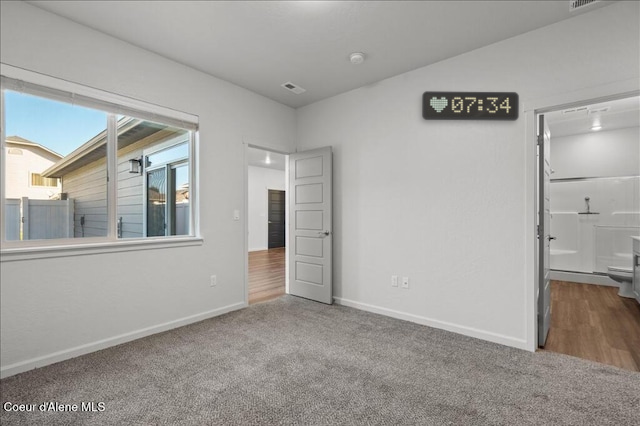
7:34
